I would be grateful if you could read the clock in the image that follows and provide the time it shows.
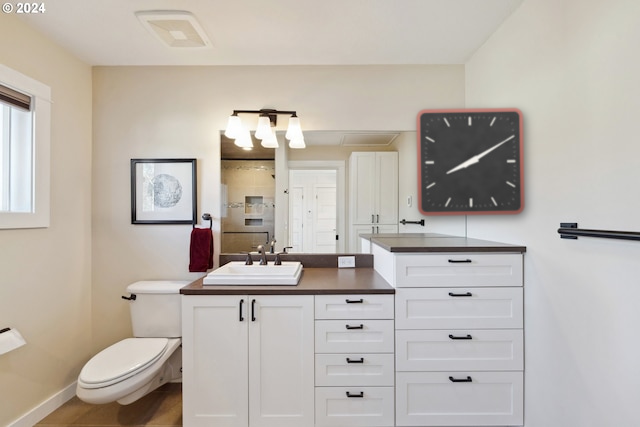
8:10
